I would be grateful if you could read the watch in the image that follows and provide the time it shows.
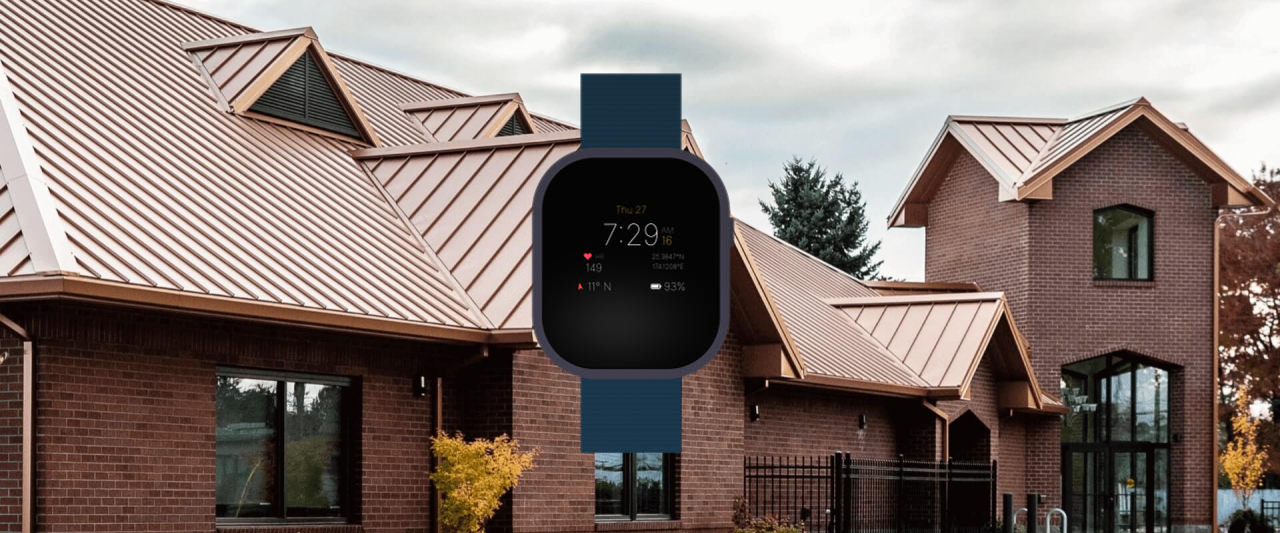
7:29:16
